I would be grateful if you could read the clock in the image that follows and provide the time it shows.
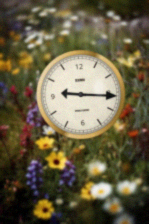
9:16
